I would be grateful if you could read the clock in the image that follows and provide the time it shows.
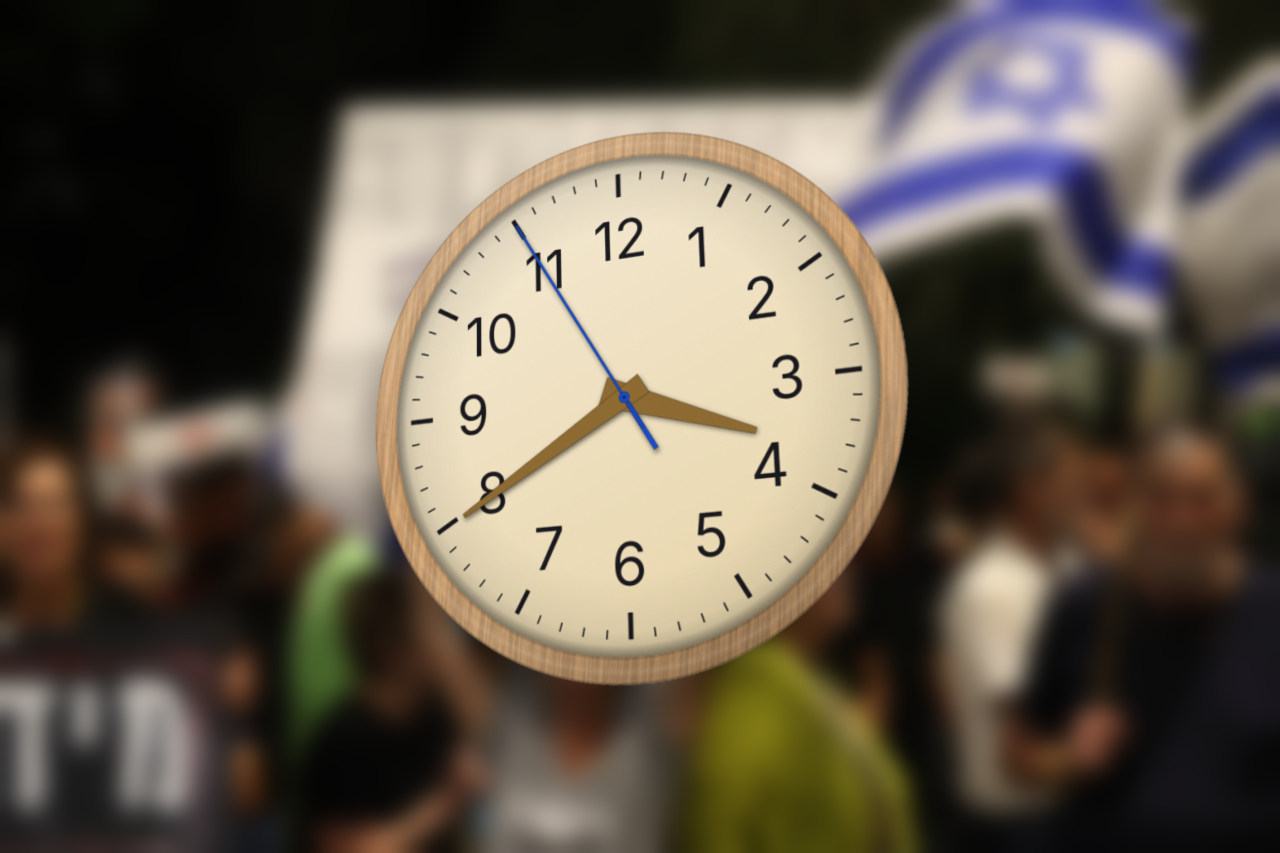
3:39:55
